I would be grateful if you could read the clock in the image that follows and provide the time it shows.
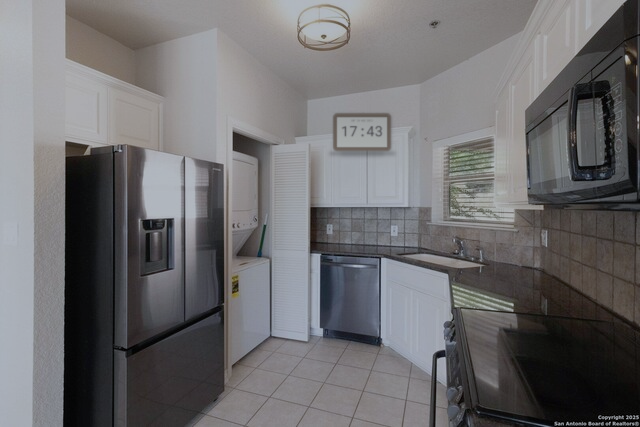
17:43
